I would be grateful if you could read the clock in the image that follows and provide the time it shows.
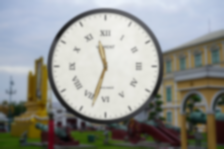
11:33
